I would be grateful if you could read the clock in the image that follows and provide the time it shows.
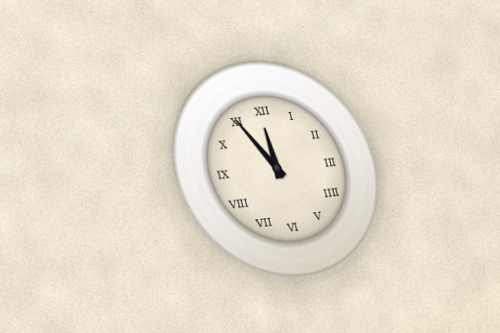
11:55
